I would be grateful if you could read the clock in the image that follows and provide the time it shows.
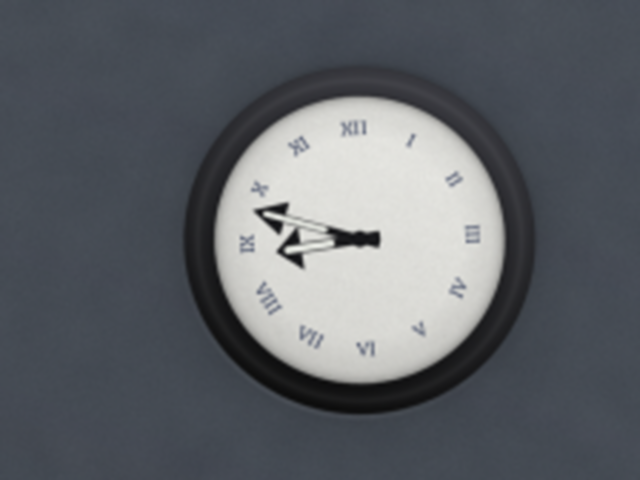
8:48
